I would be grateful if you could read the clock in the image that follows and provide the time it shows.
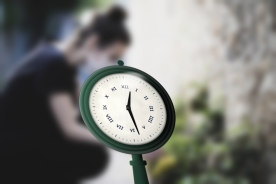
12:28
